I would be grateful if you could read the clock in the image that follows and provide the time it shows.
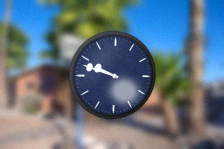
9:48
